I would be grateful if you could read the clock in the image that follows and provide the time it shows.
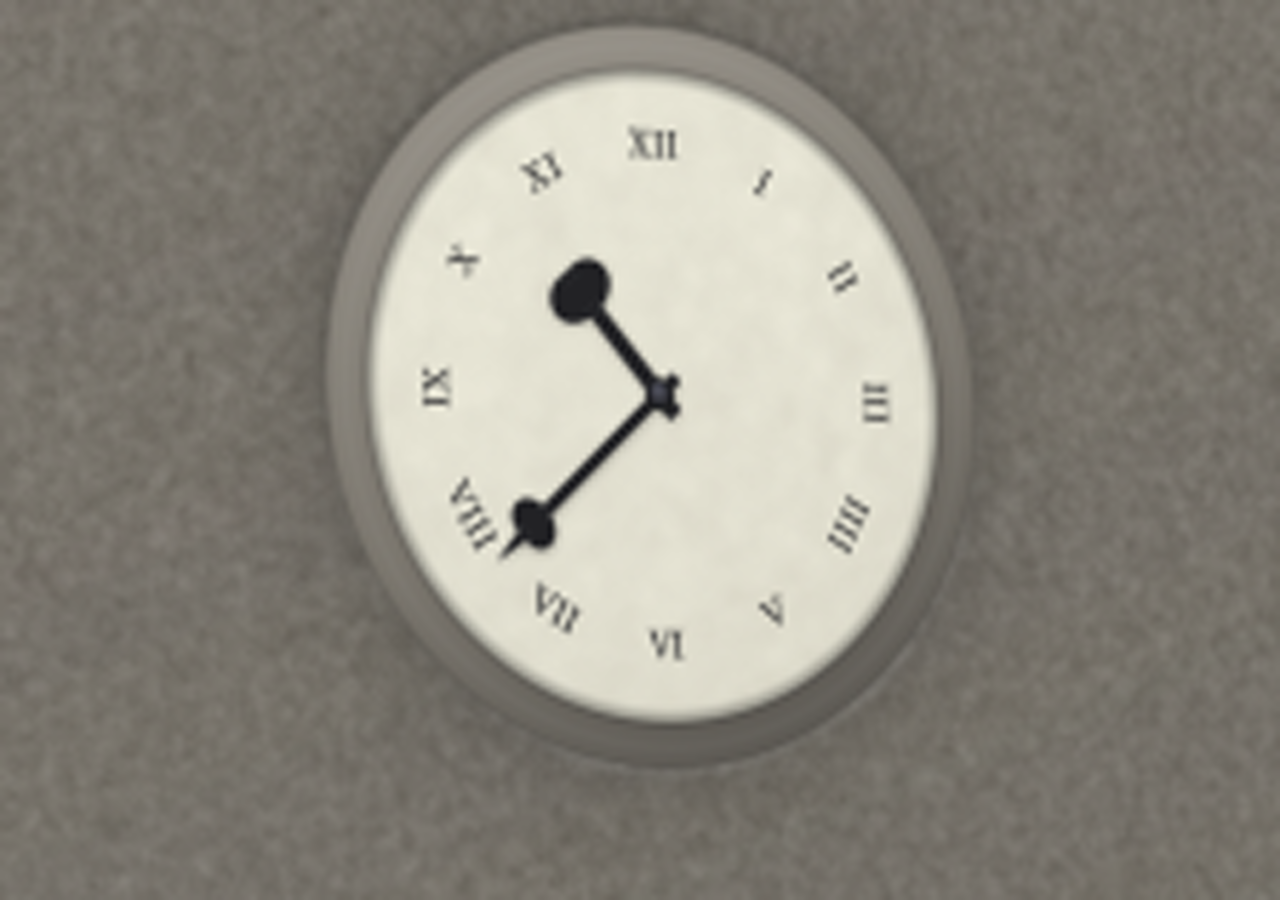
10:38
